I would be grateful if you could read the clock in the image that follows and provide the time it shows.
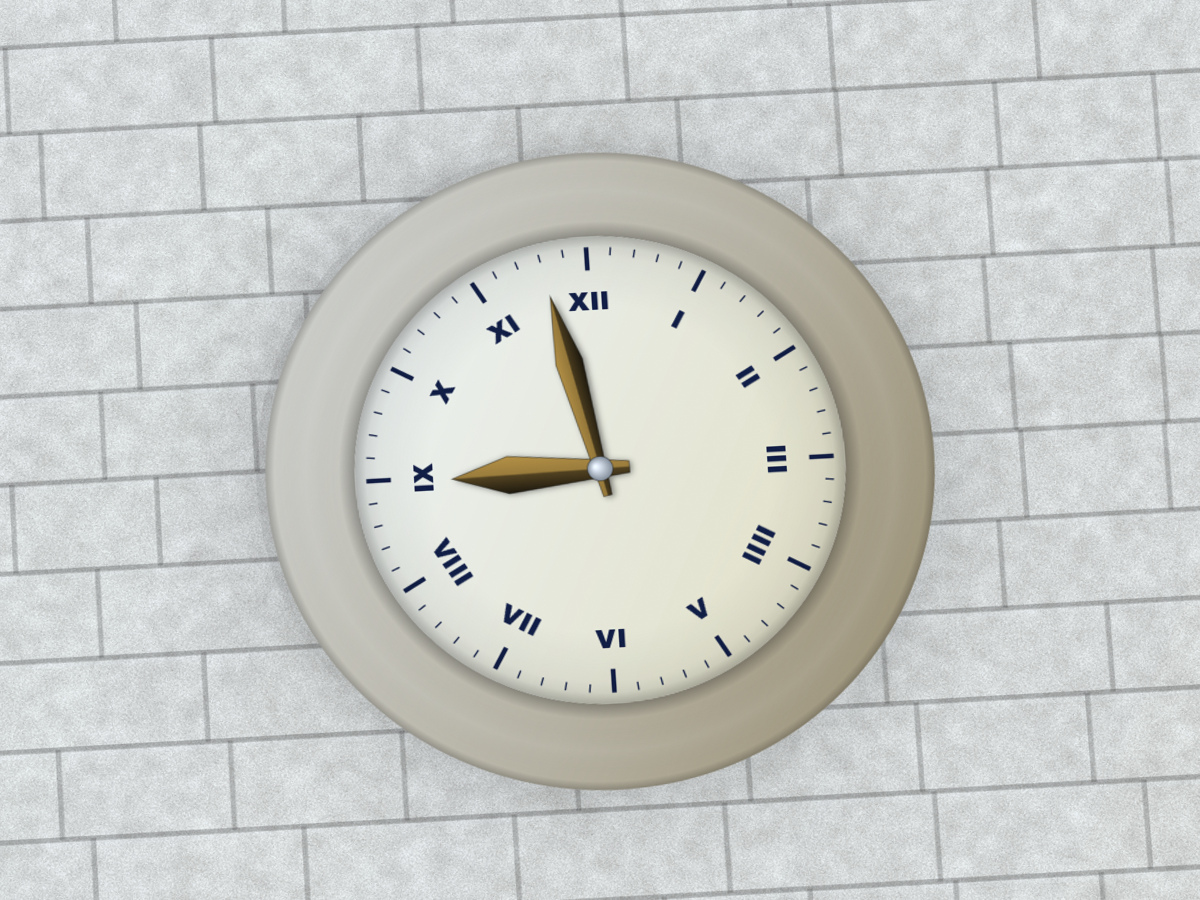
8:58
